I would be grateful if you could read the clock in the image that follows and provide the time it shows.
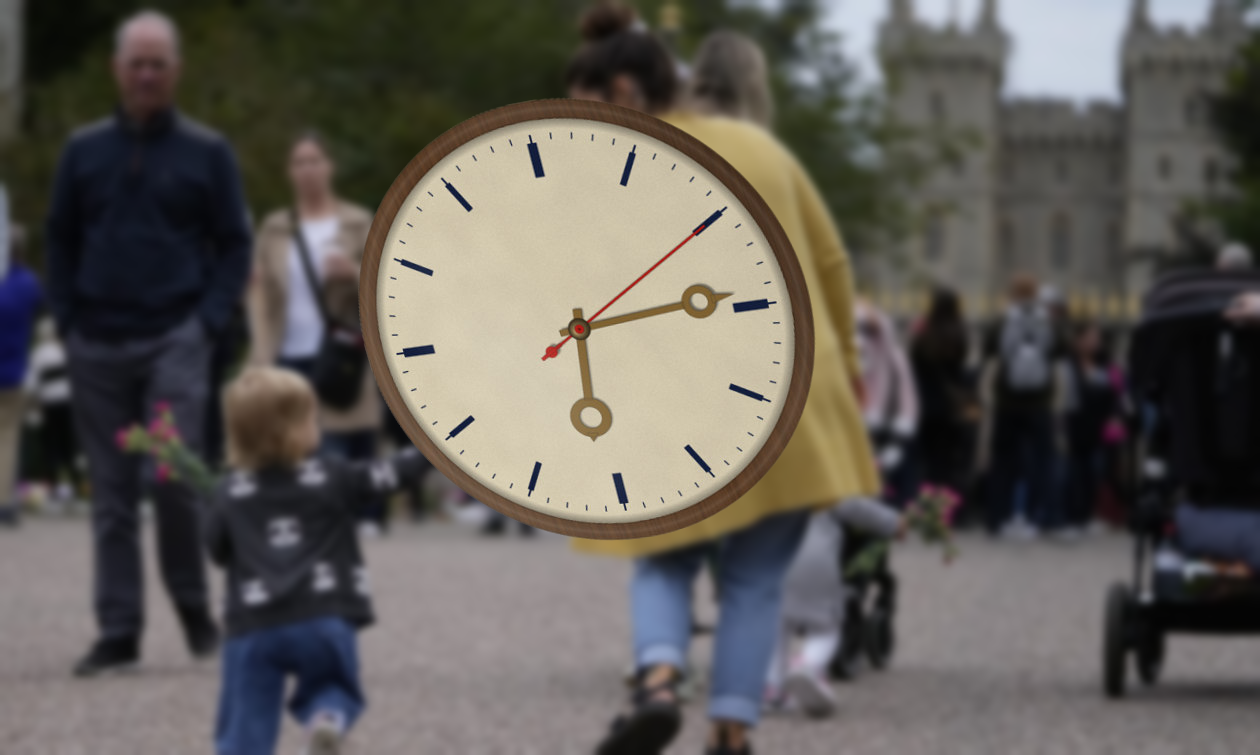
6:14:10
